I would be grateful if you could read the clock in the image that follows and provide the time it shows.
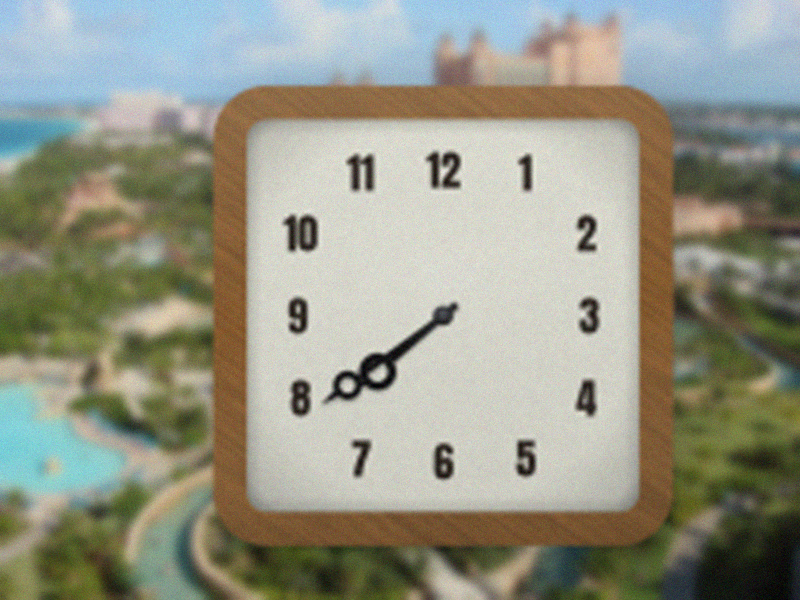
7:39
